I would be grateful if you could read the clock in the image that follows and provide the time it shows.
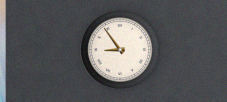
8:54
